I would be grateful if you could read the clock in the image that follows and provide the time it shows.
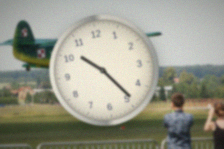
10:24
